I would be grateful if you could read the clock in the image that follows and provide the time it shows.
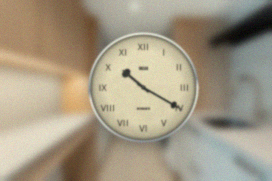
10:20
